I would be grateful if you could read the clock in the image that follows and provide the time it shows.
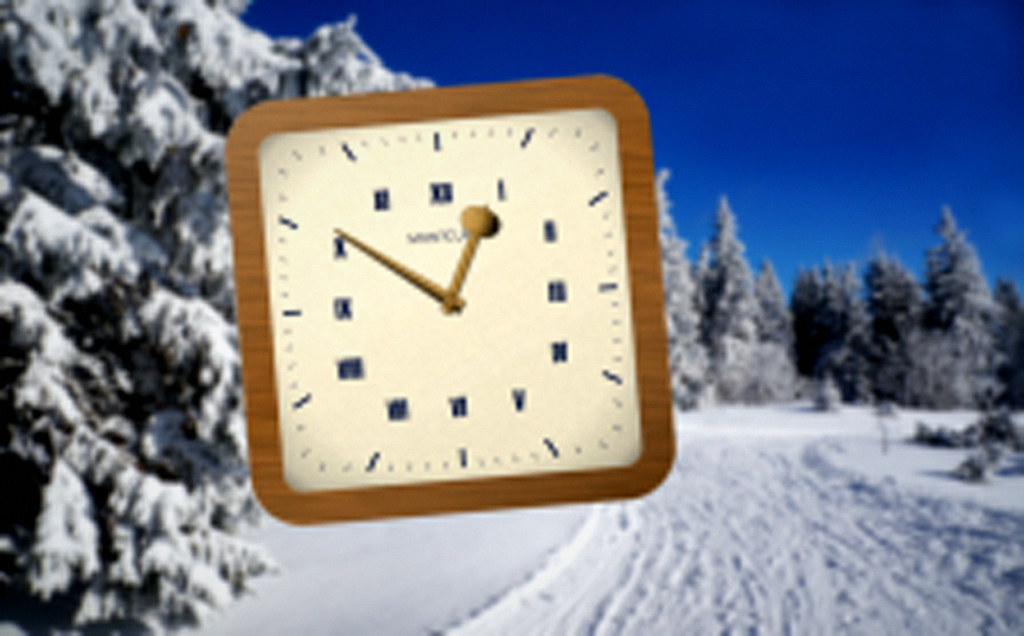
12:51
